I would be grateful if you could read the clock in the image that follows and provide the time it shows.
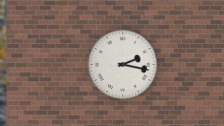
2:17
